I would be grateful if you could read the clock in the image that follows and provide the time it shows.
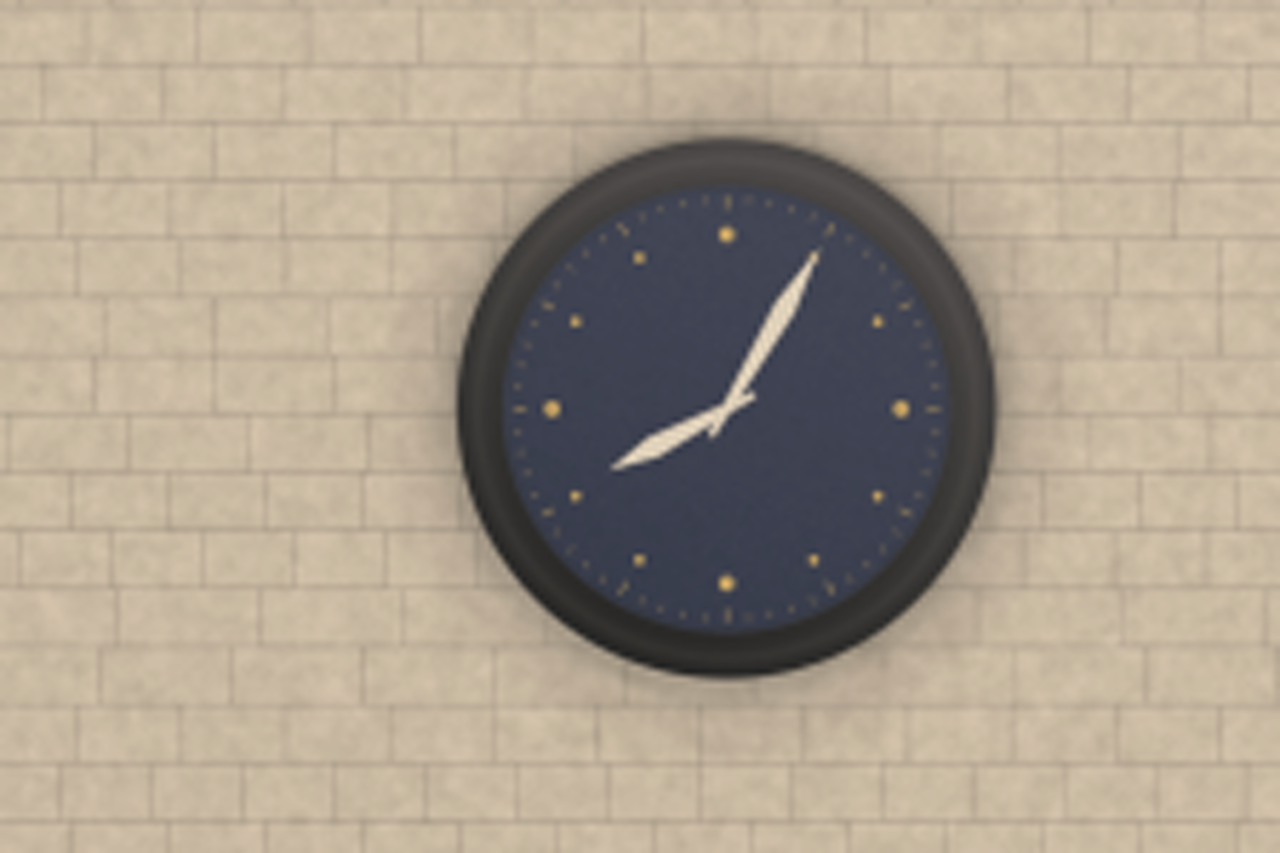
8:05
